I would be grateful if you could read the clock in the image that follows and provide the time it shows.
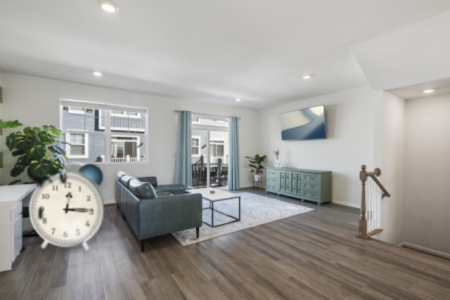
12:15
